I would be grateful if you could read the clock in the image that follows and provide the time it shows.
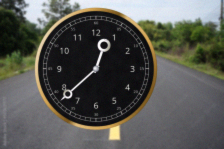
12:38
